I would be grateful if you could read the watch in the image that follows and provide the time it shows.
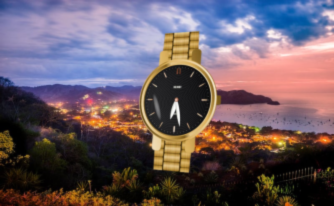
6:28
